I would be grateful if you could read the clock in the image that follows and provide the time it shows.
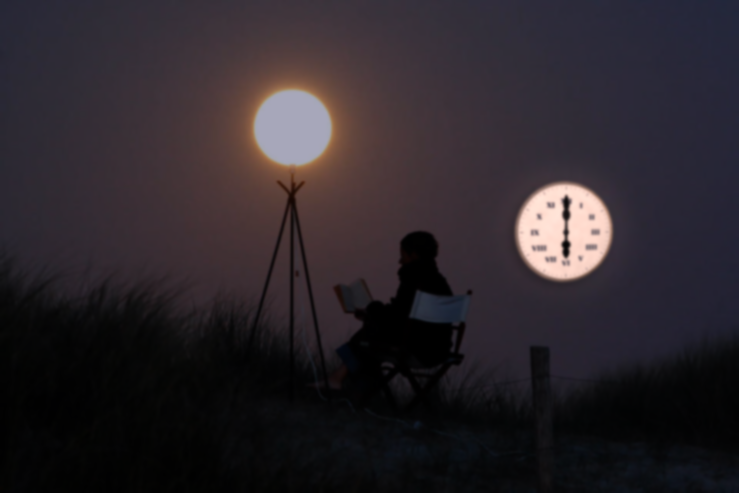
6:00
